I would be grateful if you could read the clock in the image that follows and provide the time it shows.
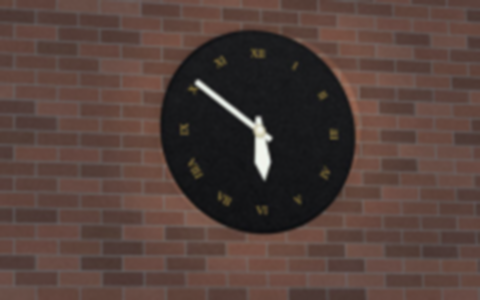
5:51
